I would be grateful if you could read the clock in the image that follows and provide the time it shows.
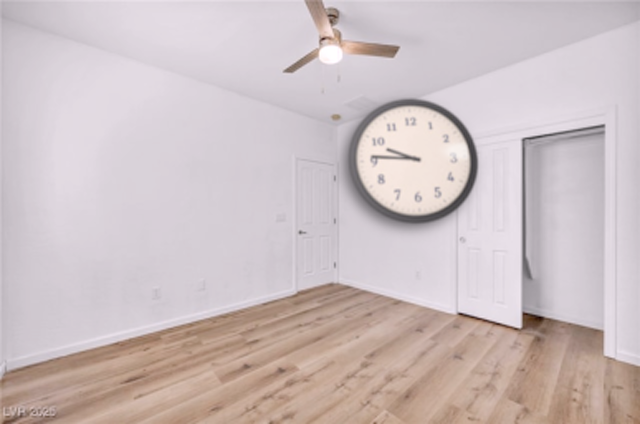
9:46
